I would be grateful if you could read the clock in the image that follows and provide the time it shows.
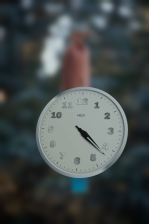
4:22
